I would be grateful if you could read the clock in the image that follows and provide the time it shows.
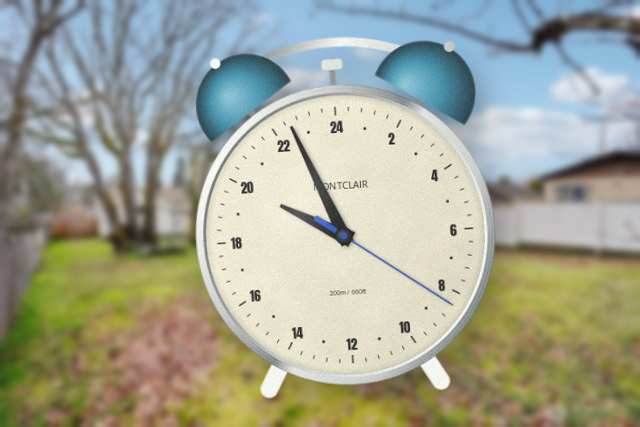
19:56:21
